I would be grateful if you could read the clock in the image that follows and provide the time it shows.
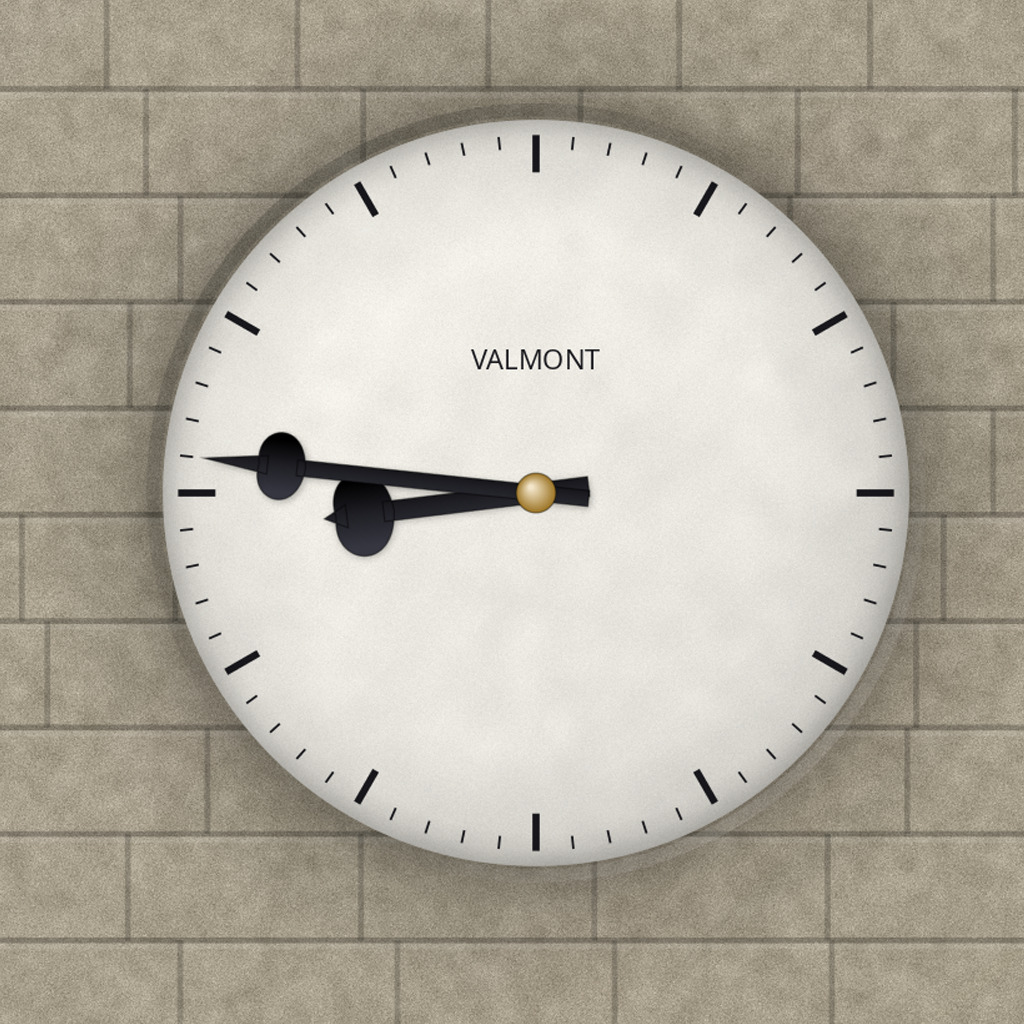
8:46
